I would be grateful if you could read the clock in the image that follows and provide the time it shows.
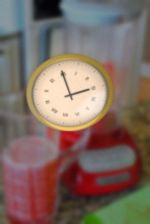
3:00
